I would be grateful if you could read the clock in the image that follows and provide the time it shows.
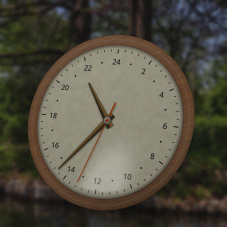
21:36:33
